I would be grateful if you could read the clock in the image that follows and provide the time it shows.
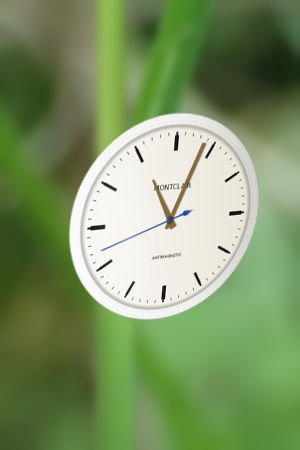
11:03:42
